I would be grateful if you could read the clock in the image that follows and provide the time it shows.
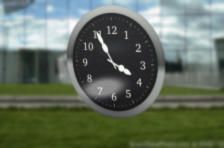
3:55
